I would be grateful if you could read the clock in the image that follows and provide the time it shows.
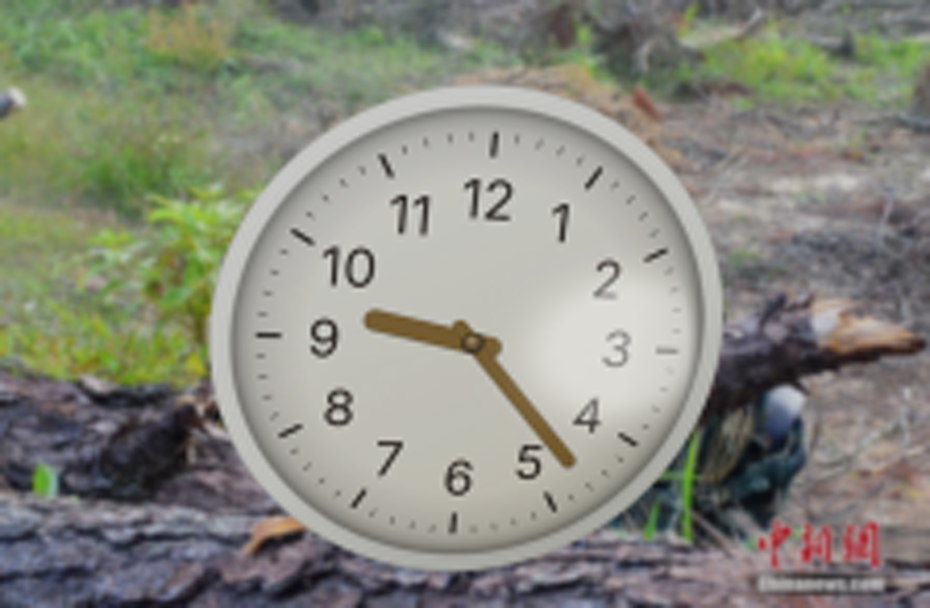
9:23
